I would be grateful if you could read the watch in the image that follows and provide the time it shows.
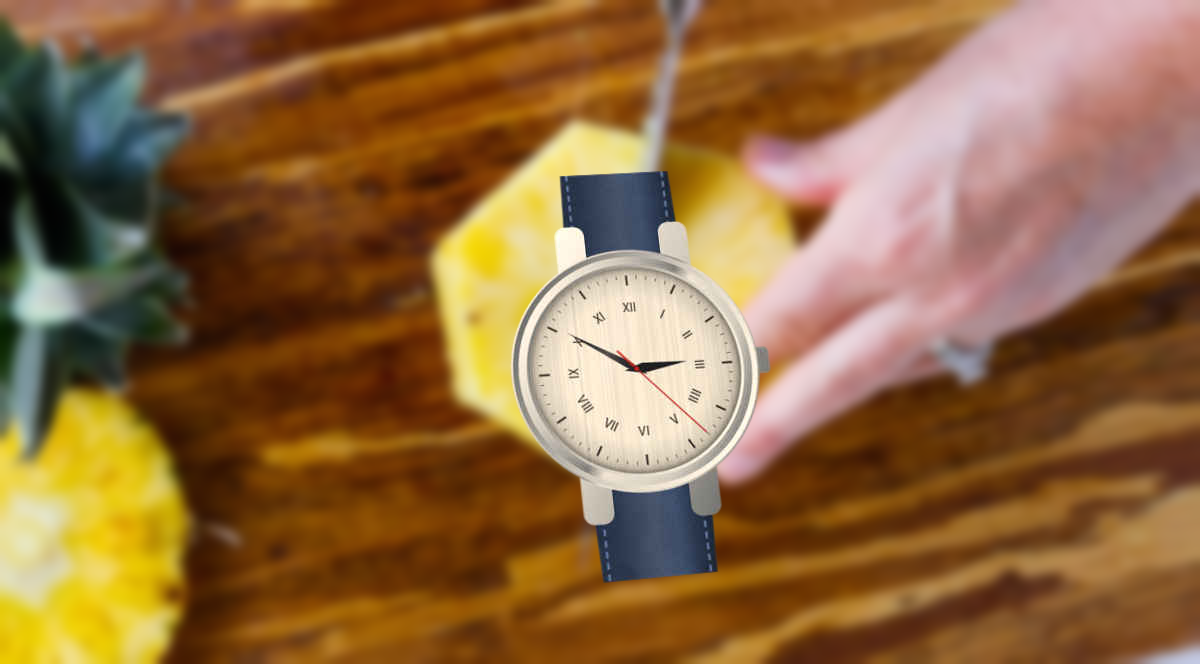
2:50:23
